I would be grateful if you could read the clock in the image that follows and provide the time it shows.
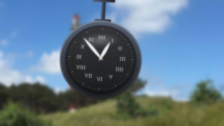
12:53
